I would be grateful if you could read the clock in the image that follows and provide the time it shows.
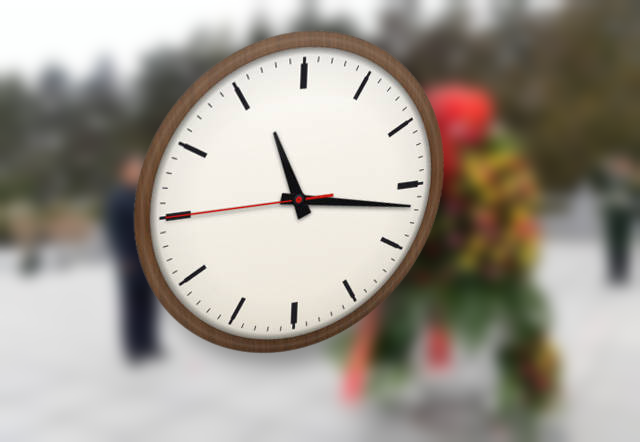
11:16:45
